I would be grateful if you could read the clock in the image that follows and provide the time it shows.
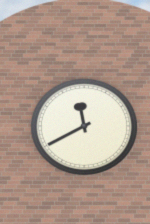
11:40
